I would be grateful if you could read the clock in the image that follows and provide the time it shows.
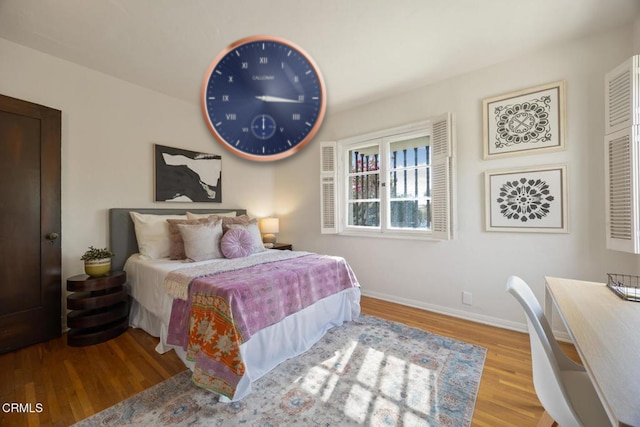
3:16
